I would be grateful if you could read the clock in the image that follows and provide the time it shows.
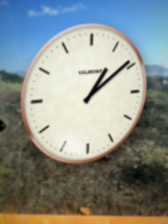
1:09
